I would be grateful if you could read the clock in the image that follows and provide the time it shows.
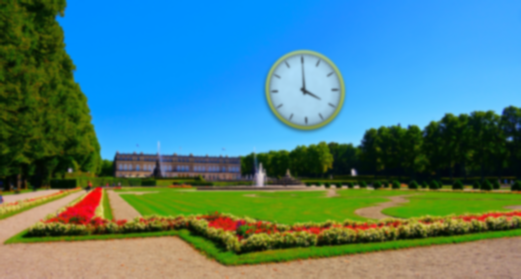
4:00
